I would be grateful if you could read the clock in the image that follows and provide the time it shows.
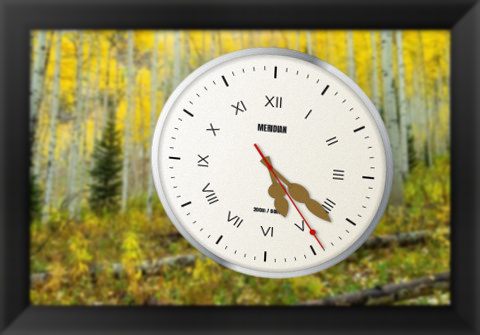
5:21:24
